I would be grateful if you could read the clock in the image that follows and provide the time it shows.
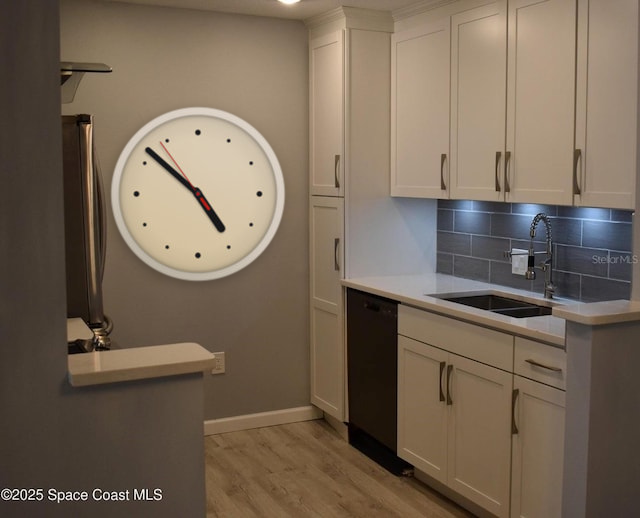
4:51:54
